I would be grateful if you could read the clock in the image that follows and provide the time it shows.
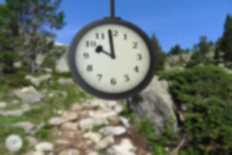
9:59
